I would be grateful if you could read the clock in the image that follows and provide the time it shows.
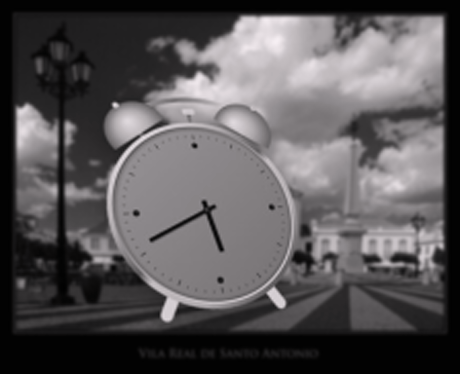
5:41
